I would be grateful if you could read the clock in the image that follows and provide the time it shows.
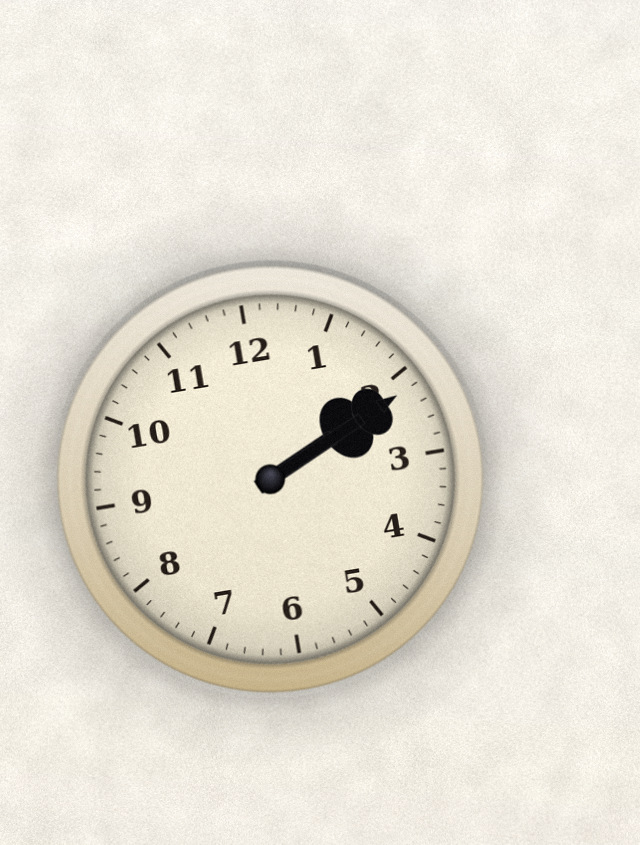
2:11
